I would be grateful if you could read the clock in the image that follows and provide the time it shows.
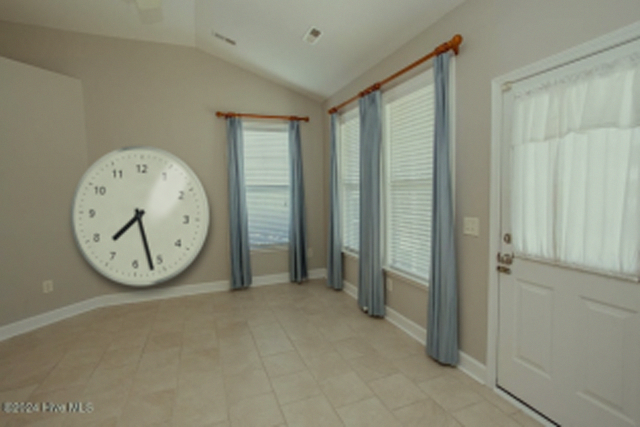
7:27
